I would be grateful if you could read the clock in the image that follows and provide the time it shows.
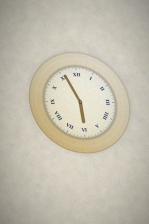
5:56
